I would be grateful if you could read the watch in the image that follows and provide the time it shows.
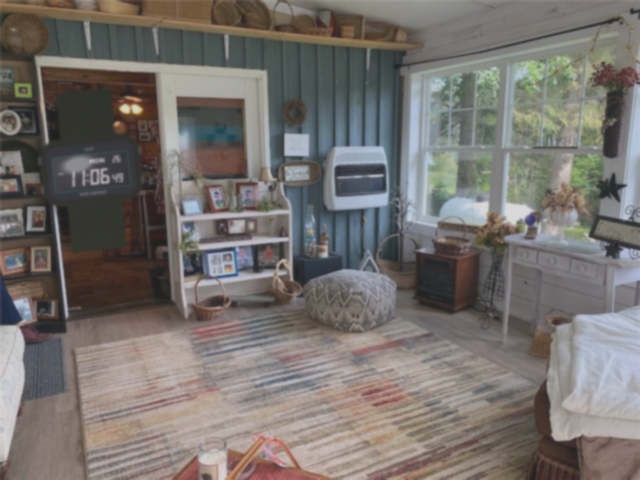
11:06
